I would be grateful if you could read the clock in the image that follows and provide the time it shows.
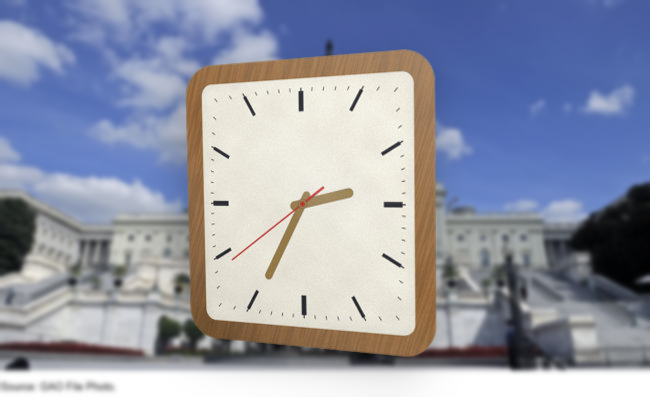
2:34:39
